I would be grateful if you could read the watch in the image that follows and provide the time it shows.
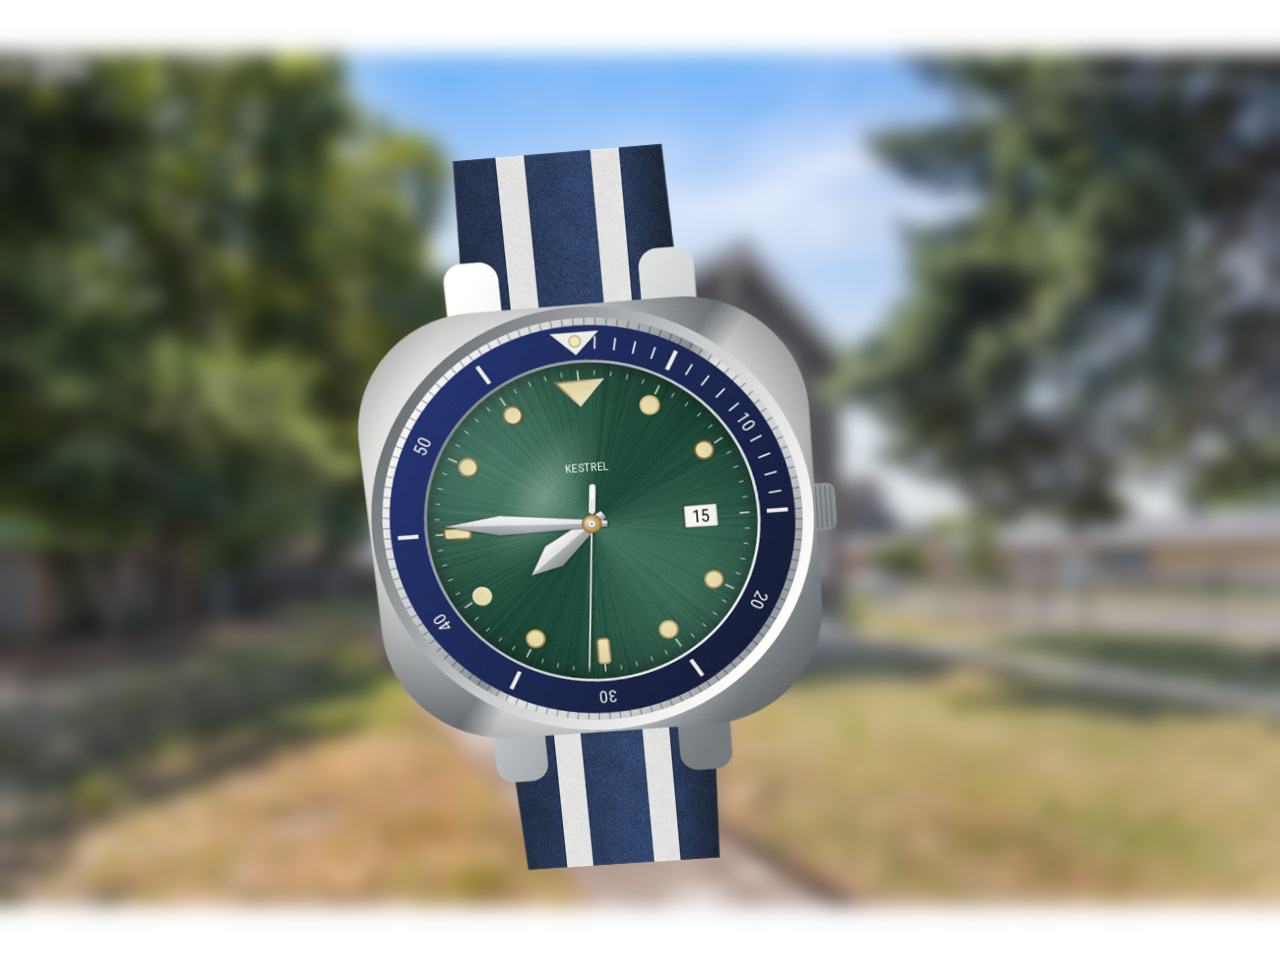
7:45:31
